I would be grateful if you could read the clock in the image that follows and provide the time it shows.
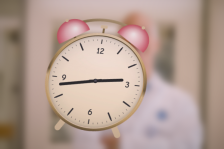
2:43
